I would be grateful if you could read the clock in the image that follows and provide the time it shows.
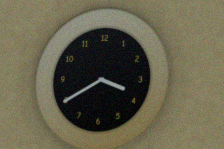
3:40
